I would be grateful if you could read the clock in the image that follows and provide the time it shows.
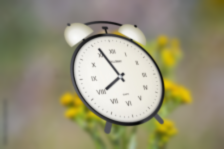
7:56
